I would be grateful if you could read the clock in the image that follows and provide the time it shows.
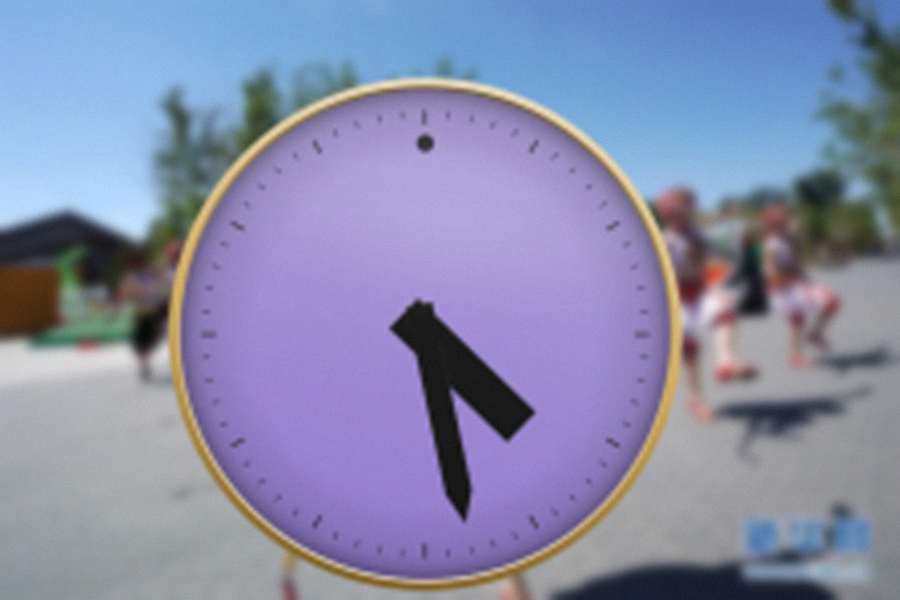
4:28
